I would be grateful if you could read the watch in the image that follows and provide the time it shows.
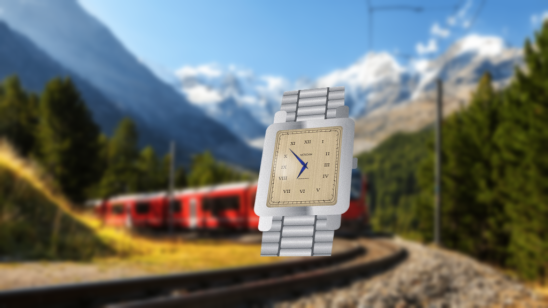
6:53
